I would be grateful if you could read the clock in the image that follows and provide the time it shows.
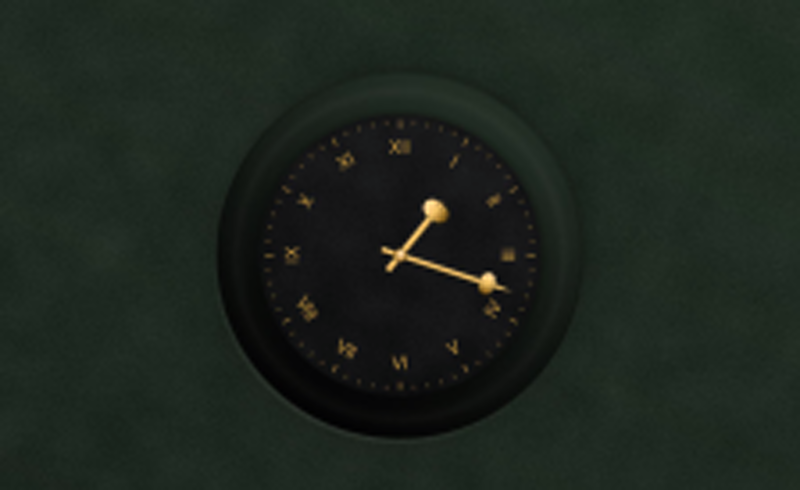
1:18
